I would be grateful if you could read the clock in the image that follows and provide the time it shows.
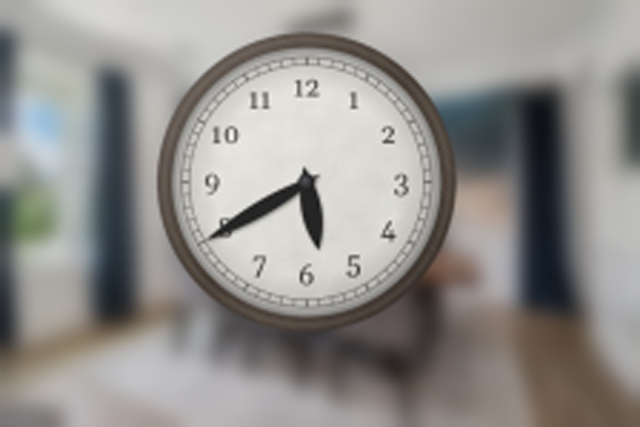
5:40
